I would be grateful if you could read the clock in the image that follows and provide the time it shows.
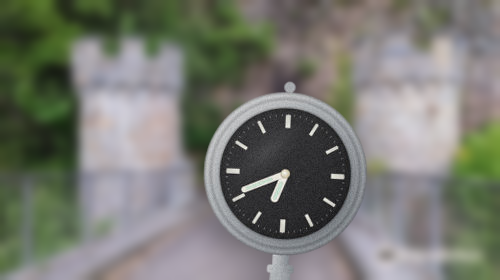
6:41
